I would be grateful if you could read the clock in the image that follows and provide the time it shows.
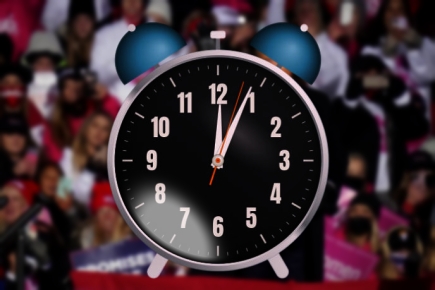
12:04:03
